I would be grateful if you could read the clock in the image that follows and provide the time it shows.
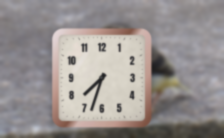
7:33
